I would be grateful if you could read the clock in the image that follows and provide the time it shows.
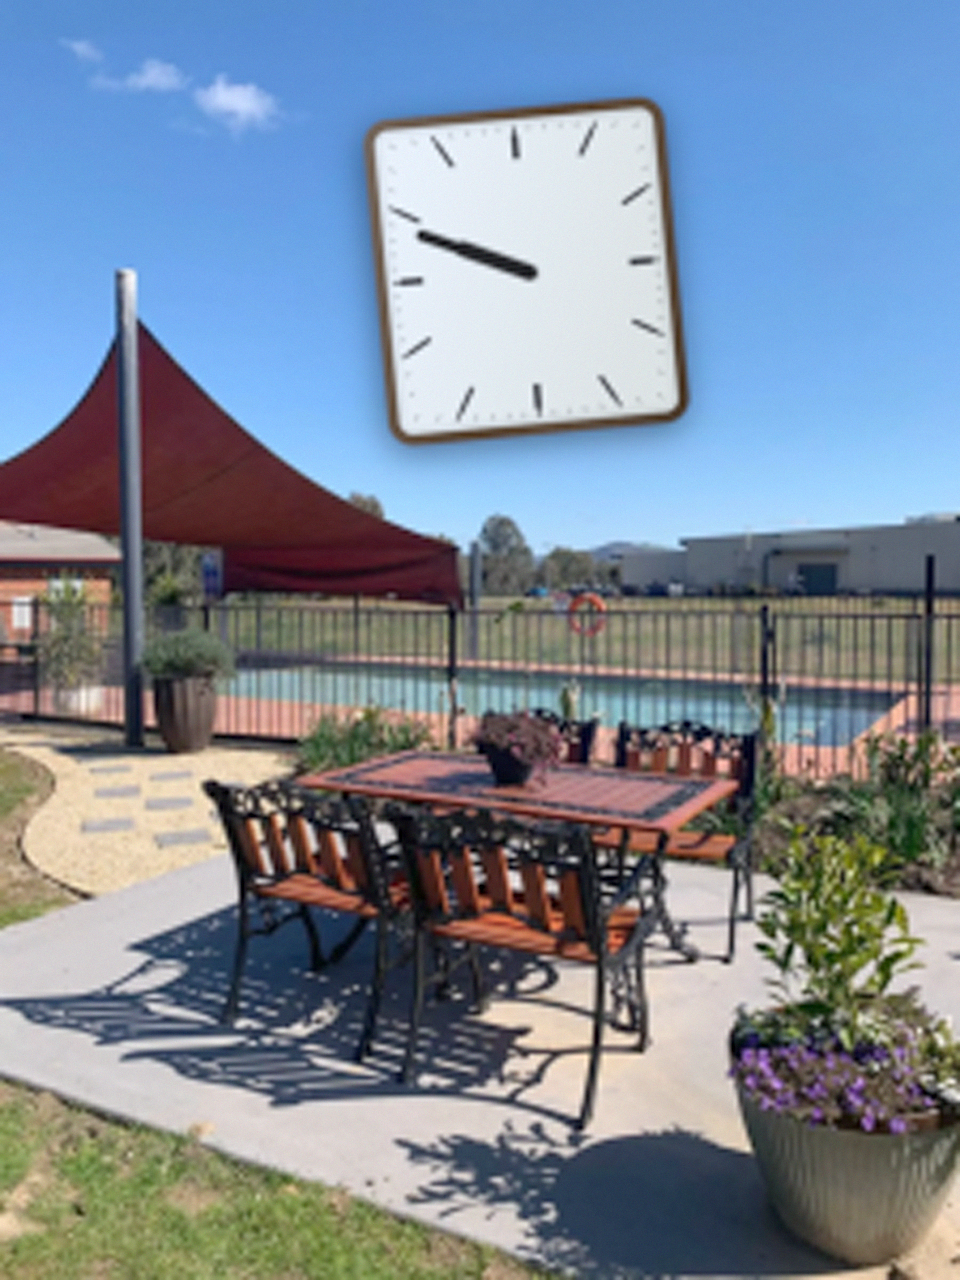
9:49
